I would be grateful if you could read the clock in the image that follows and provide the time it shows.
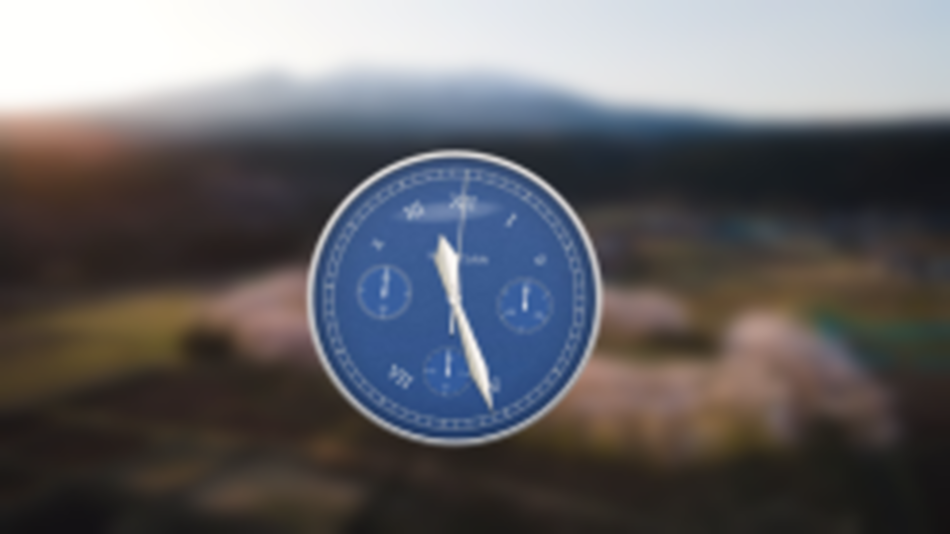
11:26
